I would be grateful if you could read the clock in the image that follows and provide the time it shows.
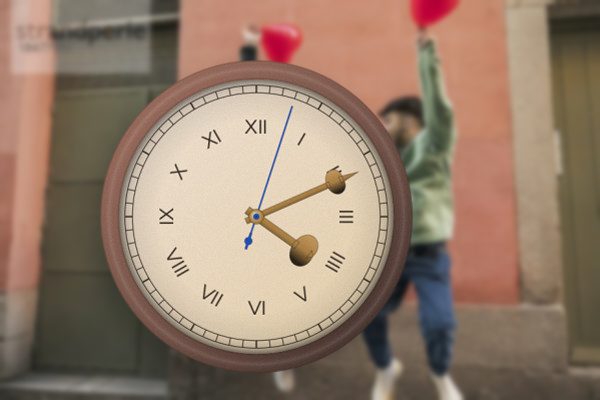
4:11:03
